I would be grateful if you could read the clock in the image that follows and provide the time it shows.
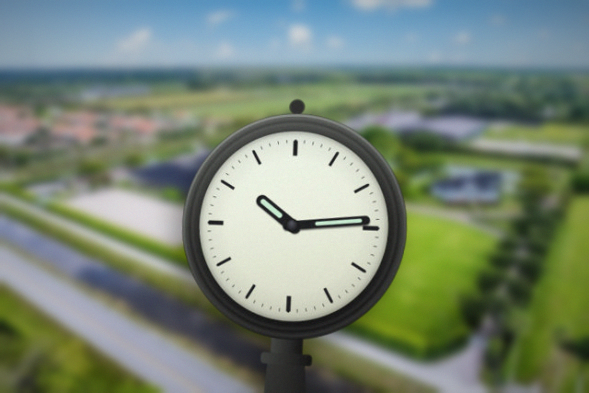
10:14
